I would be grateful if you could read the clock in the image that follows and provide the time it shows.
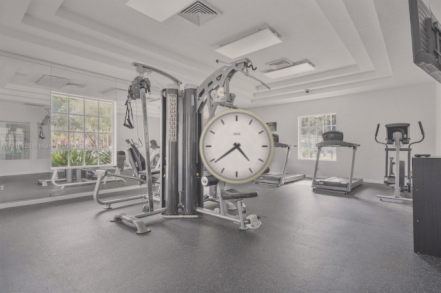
4:39
